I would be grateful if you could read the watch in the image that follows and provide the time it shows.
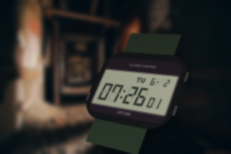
7:26
